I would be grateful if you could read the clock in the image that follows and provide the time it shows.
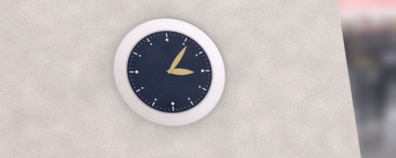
3:06
